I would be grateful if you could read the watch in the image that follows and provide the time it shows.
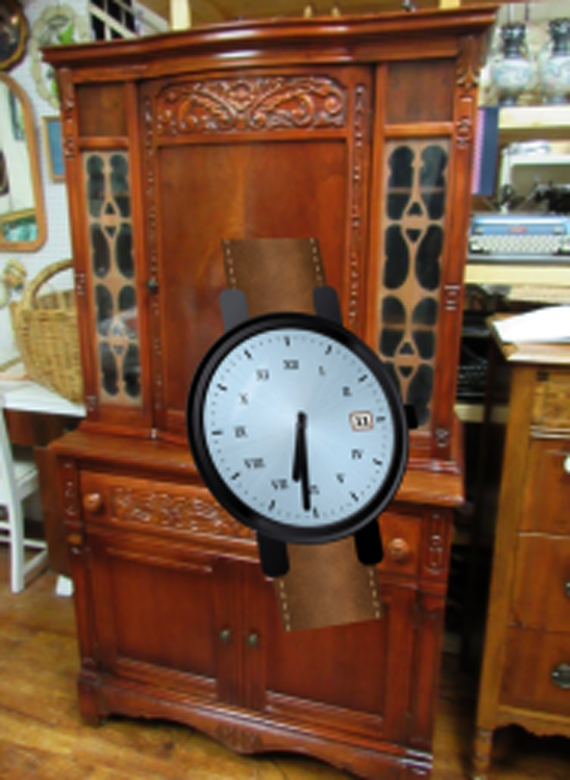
6:31
